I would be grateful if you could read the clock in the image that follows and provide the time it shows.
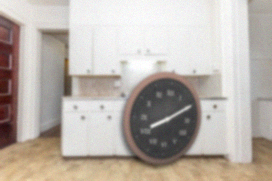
8:10
